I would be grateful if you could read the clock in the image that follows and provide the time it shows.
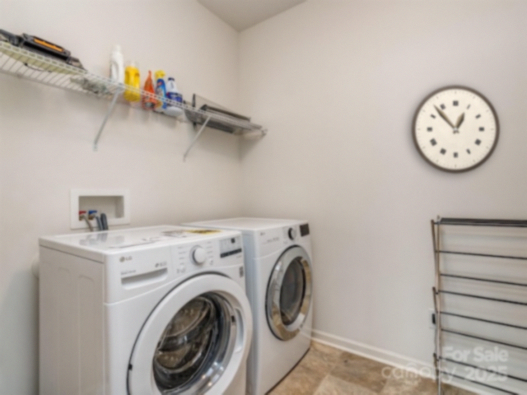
12:53
